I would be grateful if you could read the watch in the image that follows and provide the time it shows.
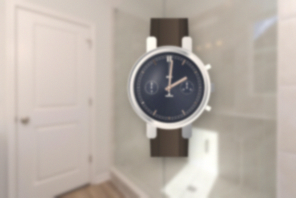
2:01
